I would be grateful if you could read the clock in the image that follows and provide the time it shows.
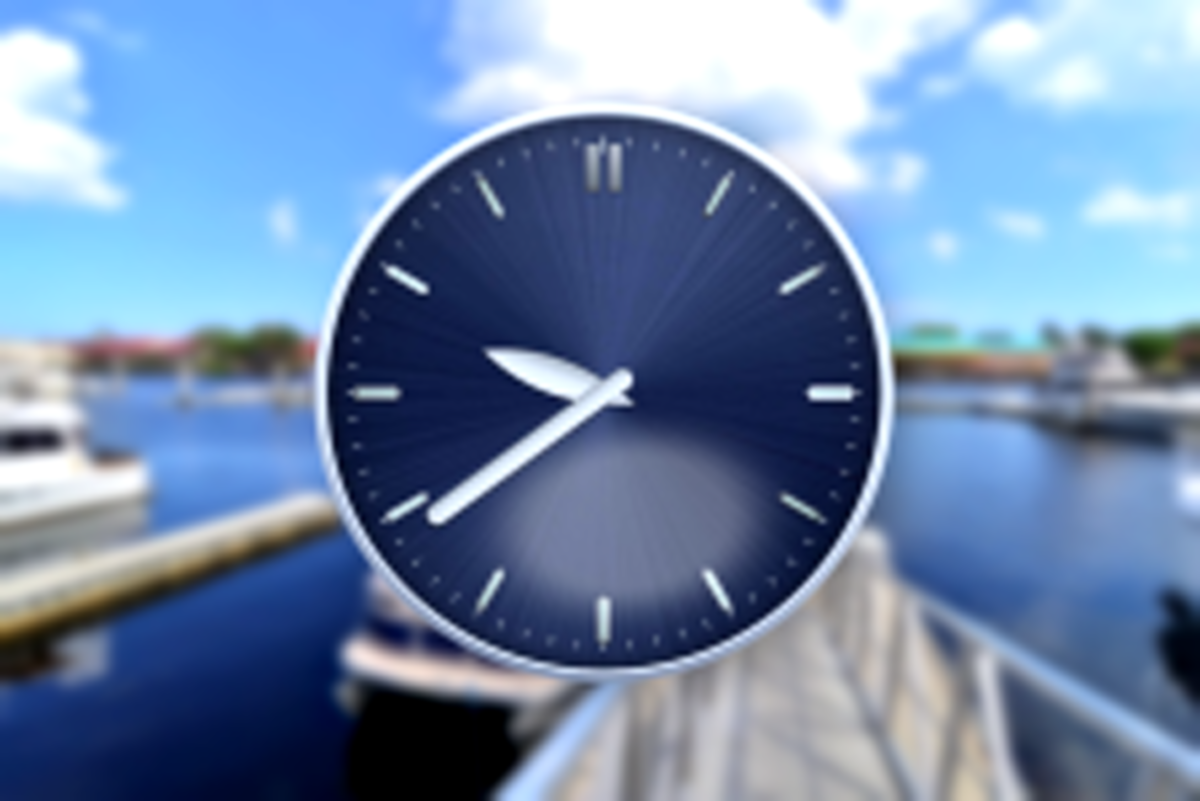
9:39
